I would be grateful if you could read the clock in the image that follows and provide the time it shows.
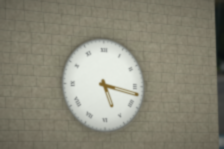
5:17
